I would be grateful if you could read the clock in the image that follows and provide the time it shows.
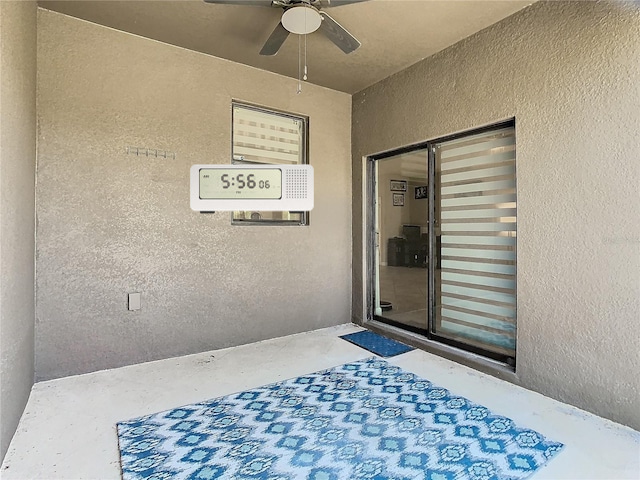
5:56:06
